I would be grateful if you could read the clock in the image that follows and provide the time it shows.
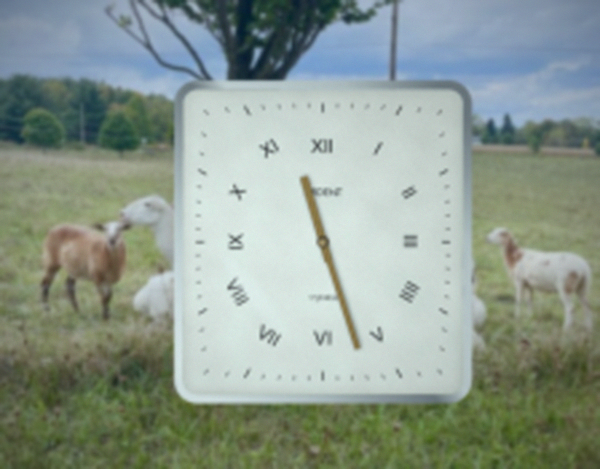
11:27
